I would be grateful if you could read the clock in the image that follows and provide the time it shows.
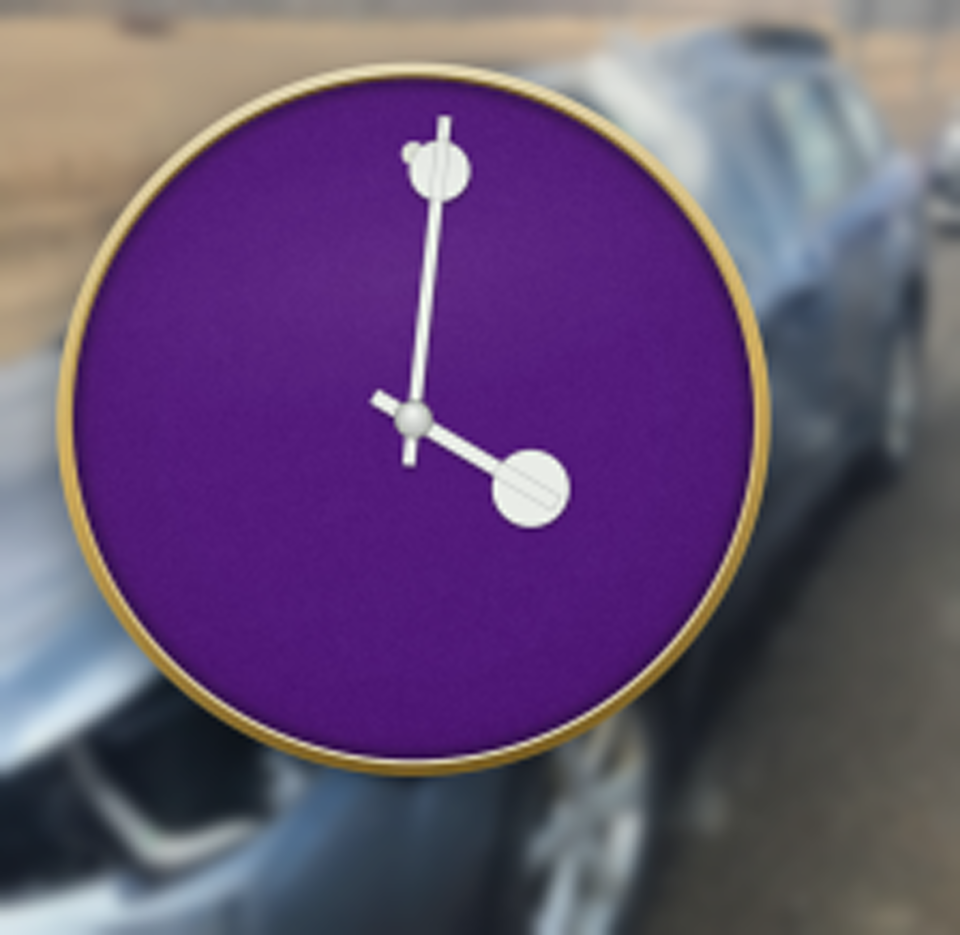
4:01
